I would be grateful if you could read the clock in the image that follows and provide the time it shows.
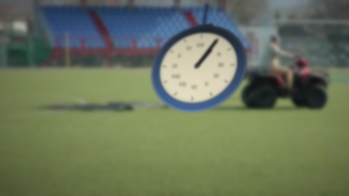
1:05
